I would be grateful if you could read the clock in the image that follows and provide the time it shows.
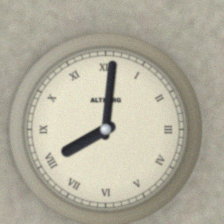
8:01
